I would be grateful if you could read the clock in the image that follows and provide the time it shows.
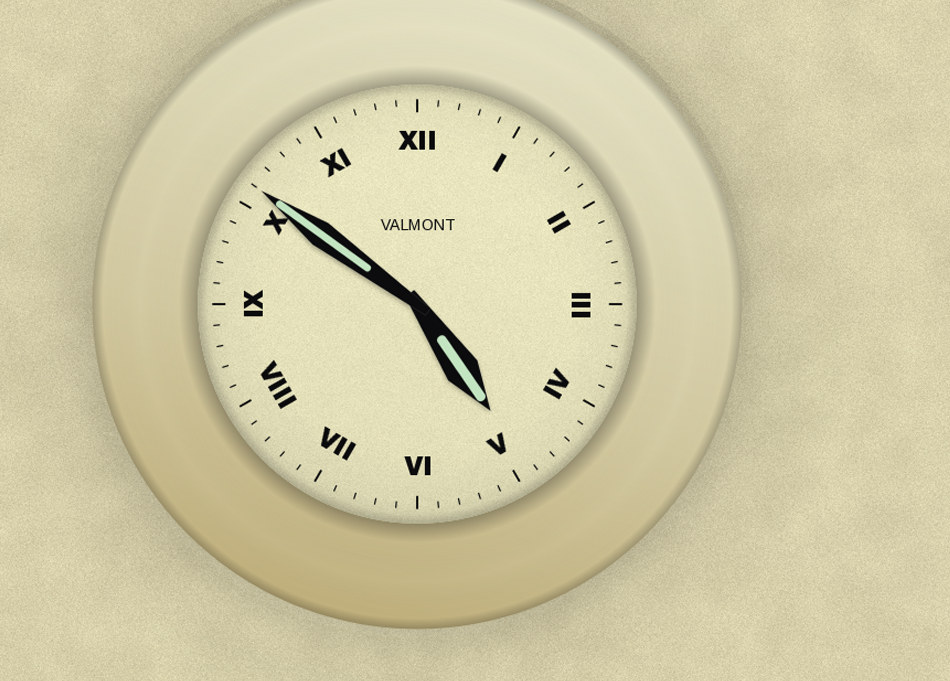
4:51
